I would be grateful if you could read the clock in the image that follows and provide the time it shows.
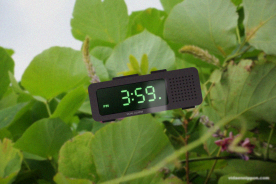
3:59
